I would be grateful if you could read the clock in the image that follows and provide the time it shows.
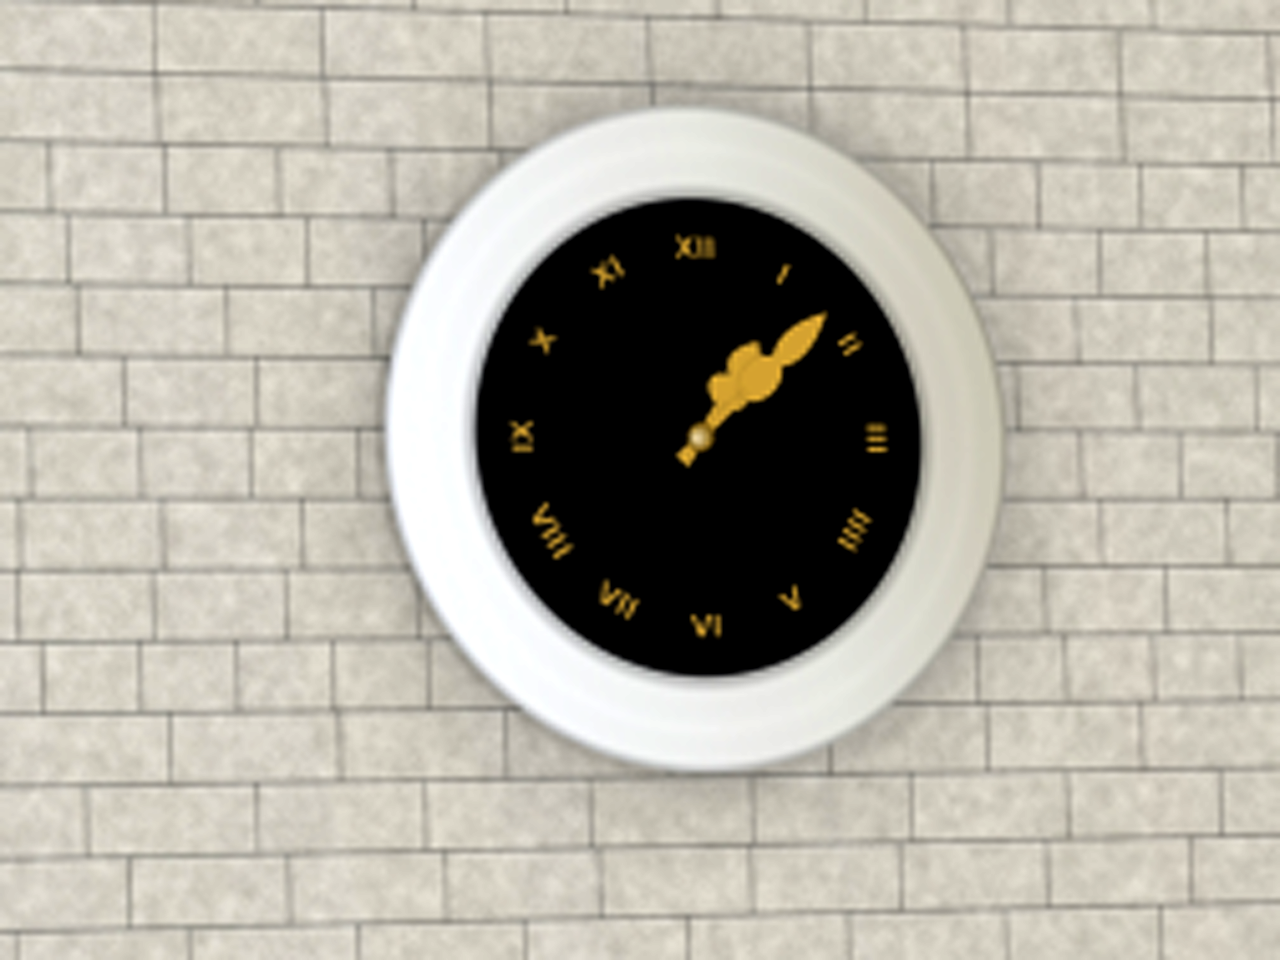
1:08
